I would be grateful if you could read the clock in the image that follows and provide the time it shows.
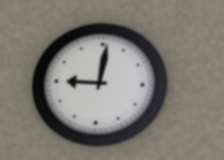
9:01
